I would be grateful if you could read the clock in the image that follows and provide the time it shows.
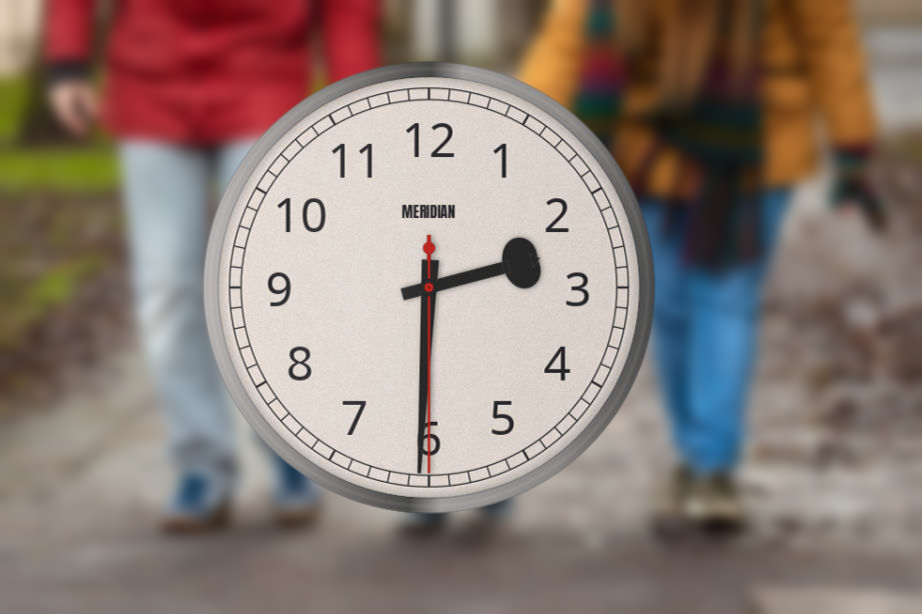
2:30:30
